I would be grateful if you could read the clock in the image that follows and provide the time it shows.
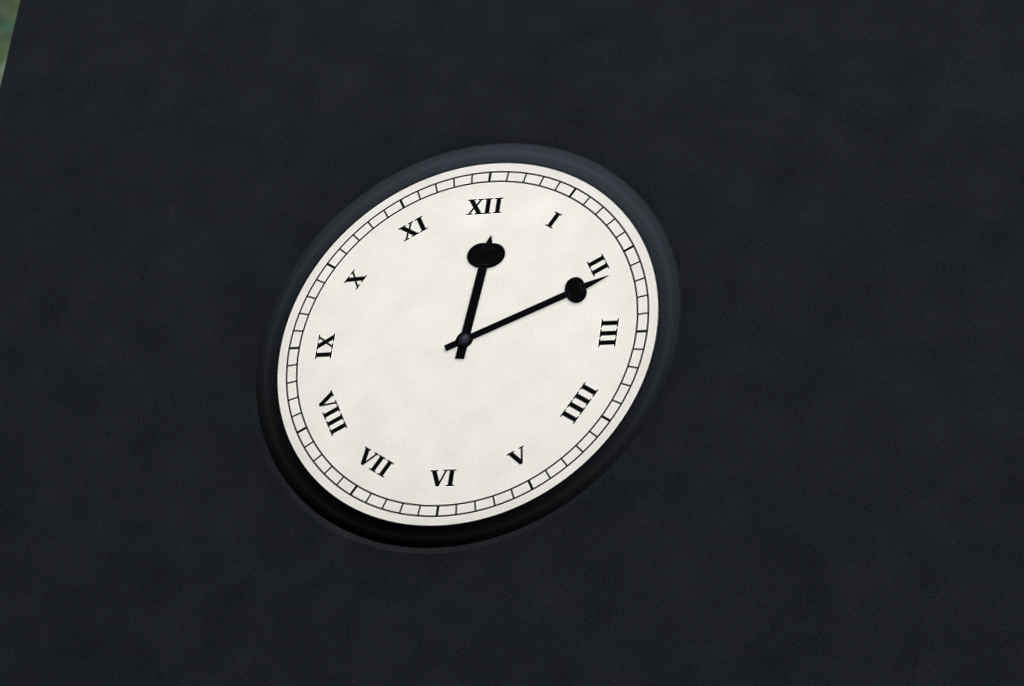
12:11
